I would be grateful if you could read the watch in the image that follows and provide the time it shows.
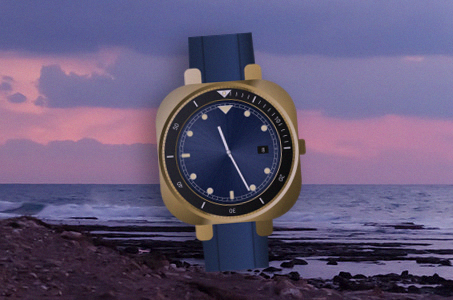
11:26
